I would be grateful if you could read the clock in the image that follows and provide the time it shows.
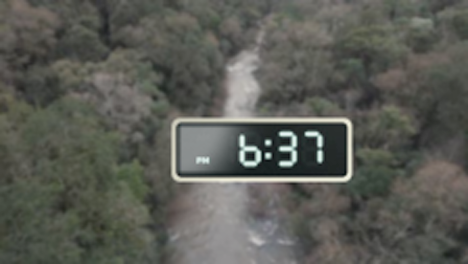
6:37
